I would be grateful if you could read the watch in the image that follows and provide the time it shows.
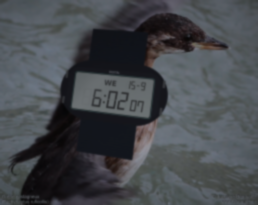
6:02:07
